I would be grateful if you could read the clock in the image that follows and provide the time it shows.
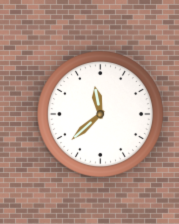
11:38
